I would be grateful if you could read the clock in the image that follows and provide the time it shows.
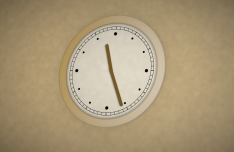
11:26
